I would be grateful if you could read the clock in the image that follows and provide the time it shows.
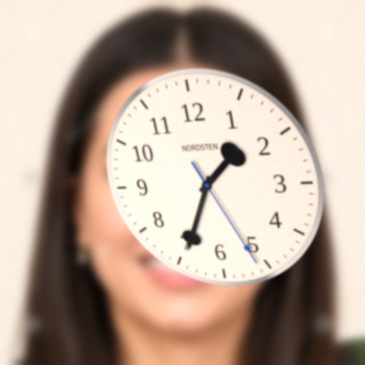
1:34:26
